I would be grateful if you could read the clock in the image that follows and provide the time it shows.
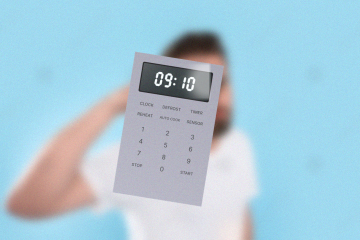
9:10
